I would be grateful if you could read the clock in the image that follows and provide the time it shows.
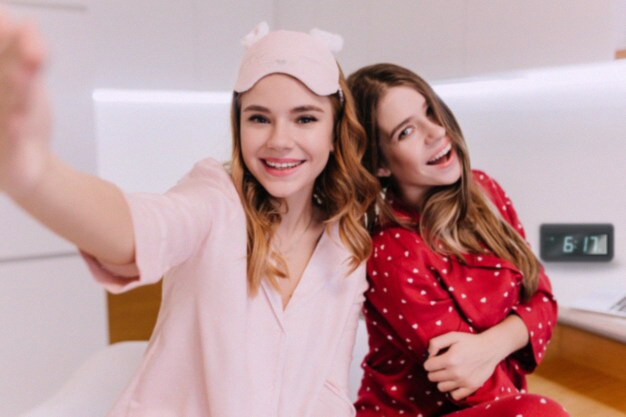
6:17
